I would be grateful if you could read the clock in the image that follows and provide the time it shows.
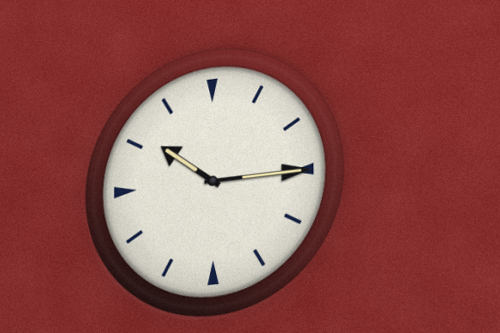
10:15
